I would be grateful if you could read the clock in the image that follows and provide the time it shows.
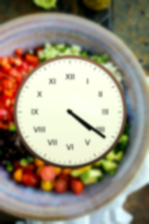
4:21
